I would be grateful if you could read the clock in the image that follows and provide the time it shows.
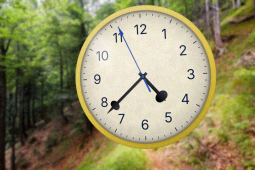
4:37:56
